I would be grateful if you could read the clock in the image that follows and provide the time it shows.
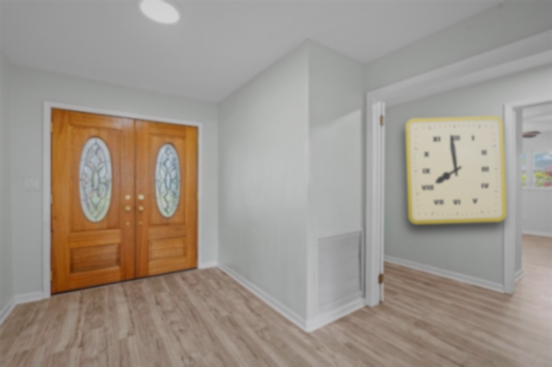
7:59
